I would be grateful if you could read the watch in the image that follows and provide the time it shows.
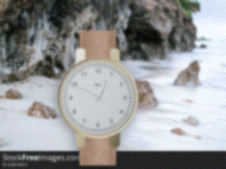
12:49
